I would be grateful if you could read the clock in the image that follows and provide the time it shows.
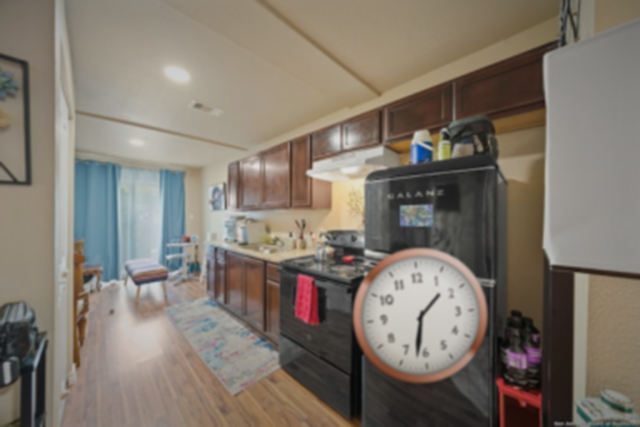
1:32
